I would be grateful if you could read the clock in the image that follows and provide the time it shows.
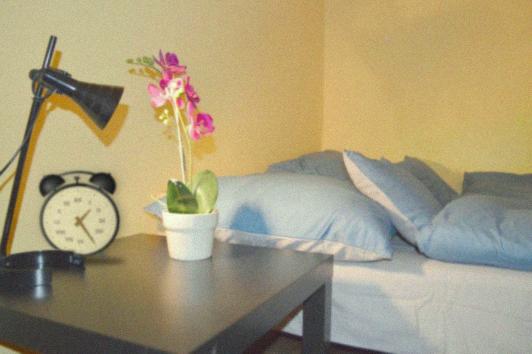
1:25
